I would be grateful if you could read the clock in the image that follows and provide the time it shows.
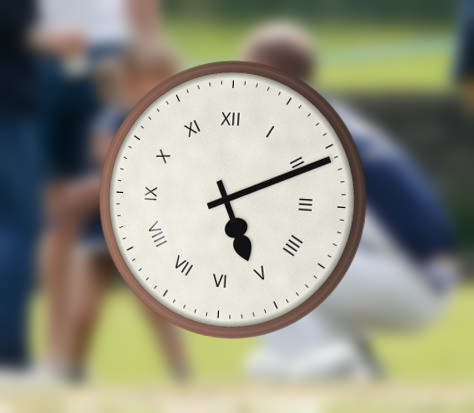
5:11
